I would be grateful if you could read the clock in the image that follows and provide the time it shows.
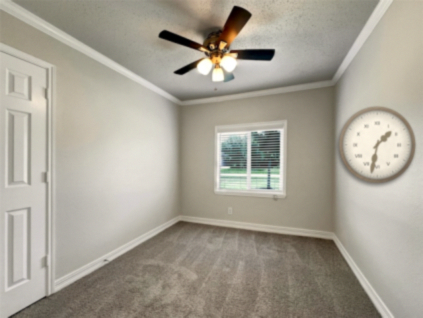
1:32
